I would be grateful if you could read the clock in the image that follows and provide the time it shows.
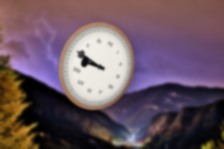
8:46
